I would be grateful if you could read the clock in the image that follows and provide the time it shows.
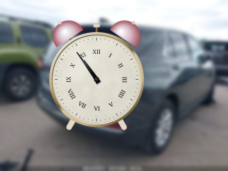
10:54
